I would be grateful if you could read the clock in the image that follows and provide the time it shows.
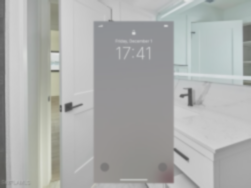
17:41
